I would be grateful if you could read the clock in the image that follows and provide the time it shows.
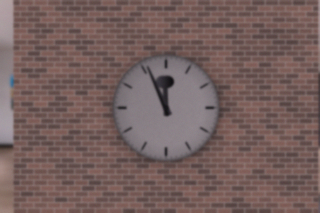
11:56
